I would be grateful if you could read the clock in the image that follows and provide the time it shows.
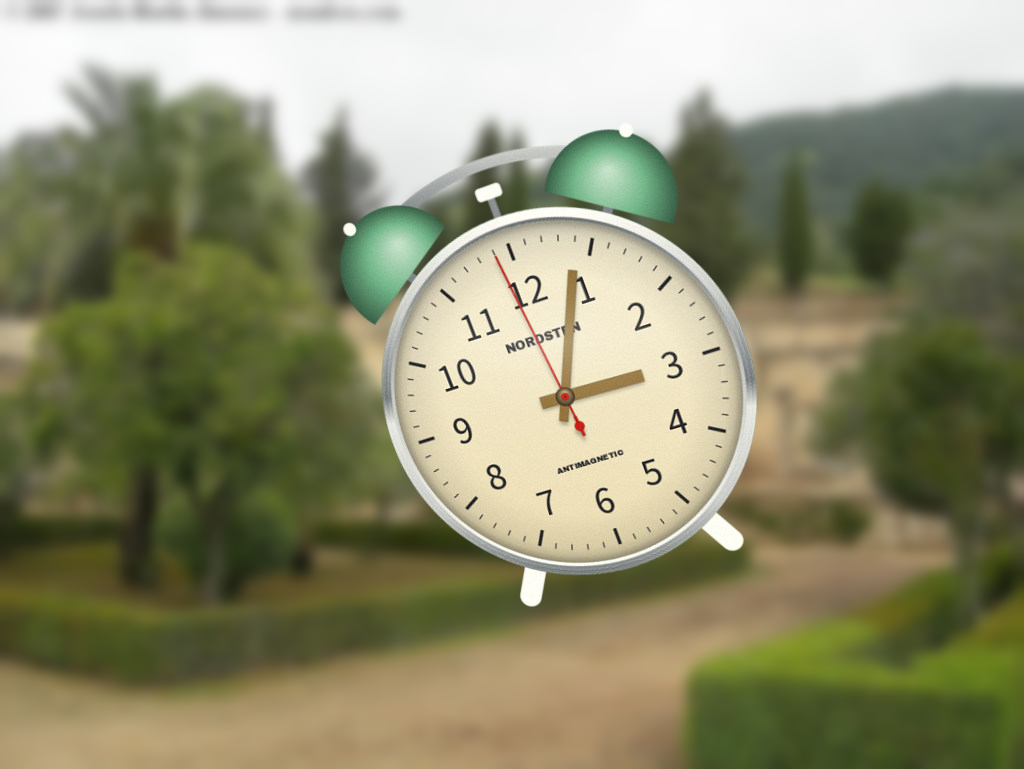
3:03:59
